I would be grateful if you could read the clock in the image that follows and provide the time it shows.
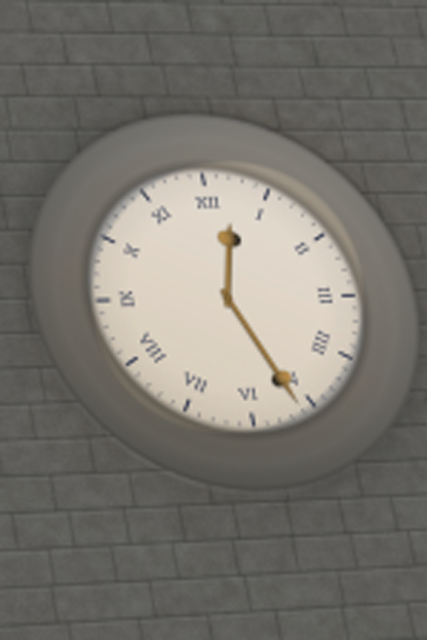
12:26
